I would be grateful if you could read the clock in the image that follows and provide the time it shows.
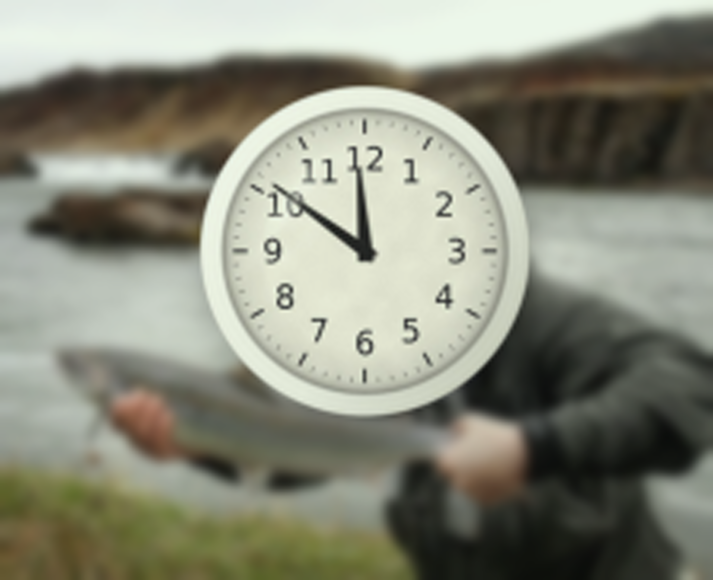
11:51
